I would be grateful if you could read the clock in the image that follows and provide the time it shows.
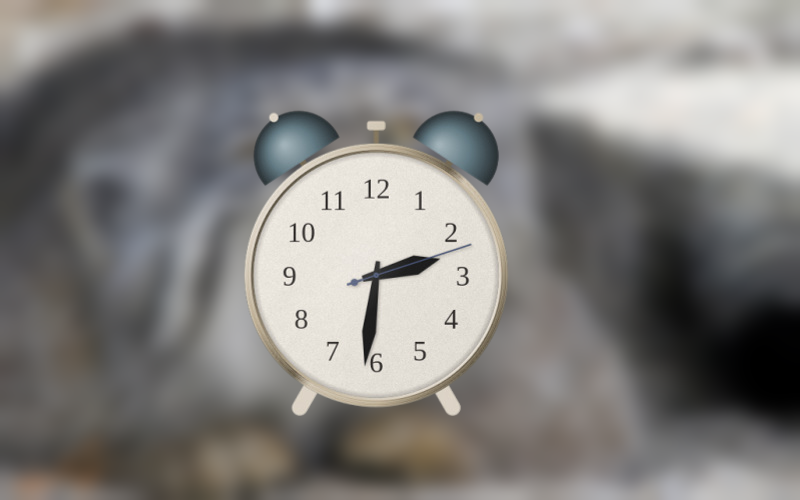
2:31:12
